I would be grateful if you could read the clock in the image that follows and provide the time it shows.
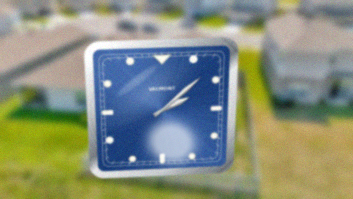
2:08
